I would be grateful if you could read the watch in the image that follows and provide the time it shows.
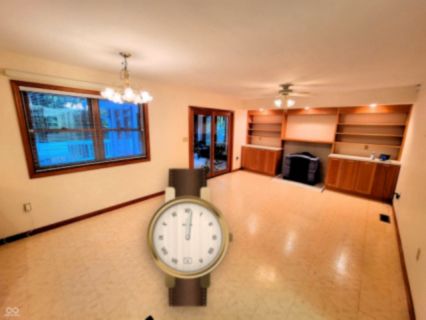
12:01
